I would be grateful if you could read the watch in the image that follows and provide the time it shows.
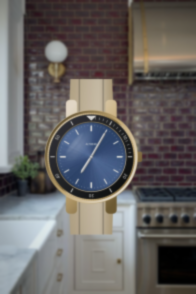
7:05
